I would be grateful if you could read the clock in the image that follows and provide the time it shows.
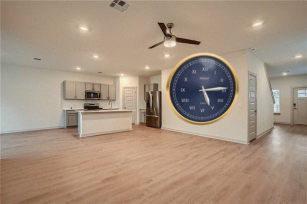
5:14
